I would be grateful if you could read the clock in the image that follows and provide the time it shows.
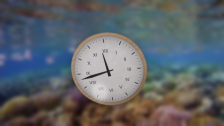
11:43
